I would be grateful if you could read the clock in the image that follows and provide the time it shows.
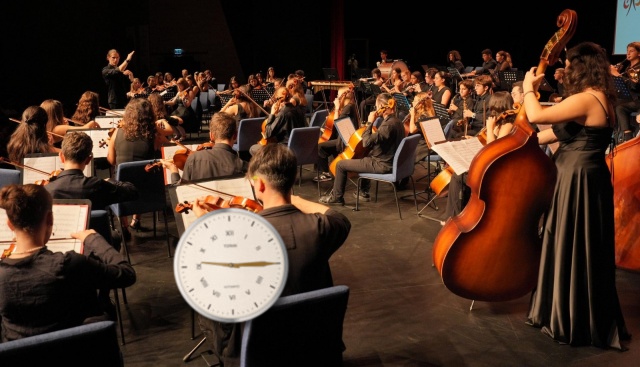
9:15
